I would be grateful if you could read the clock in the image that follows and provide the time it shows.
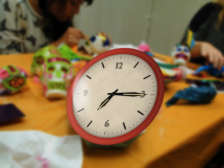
7:15
